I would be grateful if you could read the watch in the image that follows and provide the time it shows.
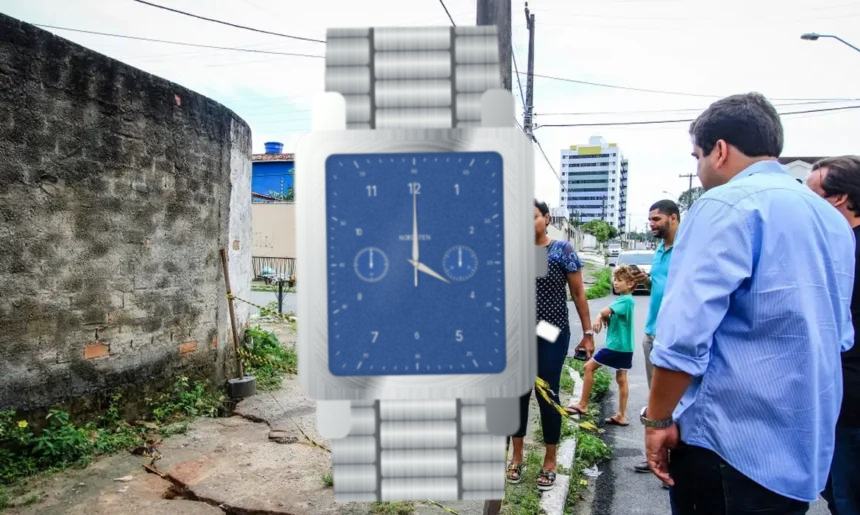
4:00
